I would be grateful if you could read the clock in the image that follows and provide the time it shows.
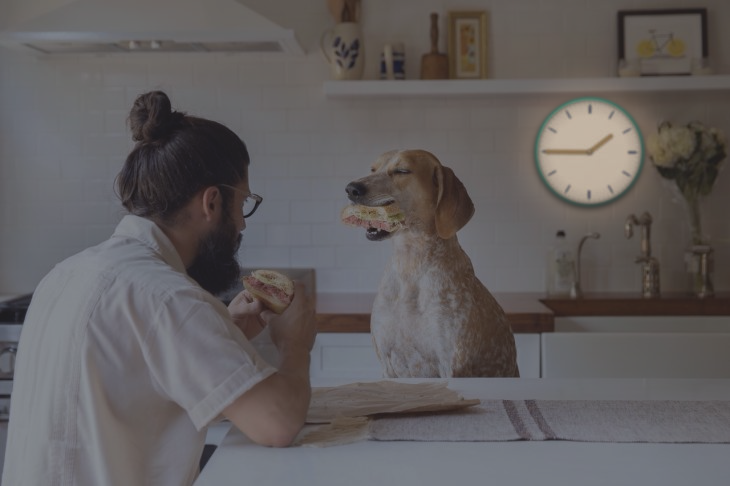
1:45
